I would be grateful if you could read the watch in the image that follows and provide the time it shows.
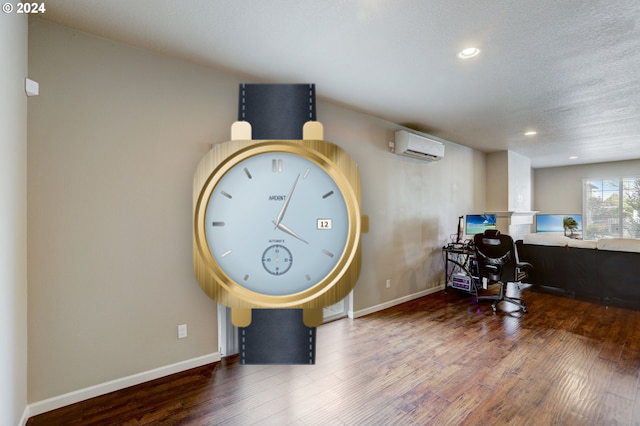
4:04
